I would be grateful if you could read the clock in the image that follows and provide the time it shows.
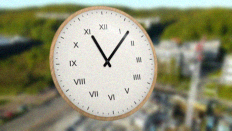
11:07
